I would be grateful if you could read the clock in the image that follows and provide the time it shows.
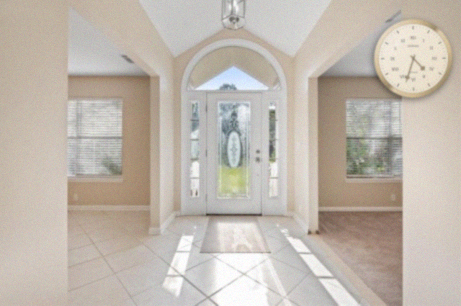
4:33
